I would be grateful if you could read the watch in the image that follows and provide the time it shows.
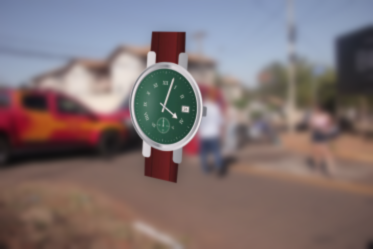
4:03
